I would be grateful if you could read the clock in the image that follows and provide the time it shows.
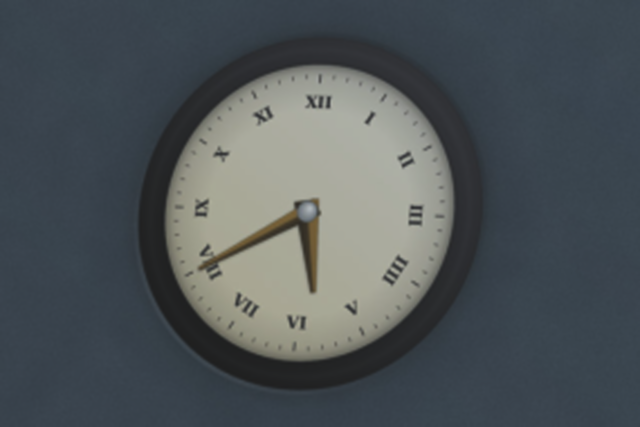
5:40
